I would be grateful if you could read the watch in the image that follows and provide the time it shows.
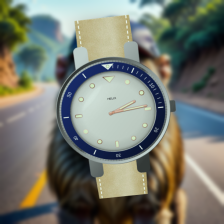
2:14
